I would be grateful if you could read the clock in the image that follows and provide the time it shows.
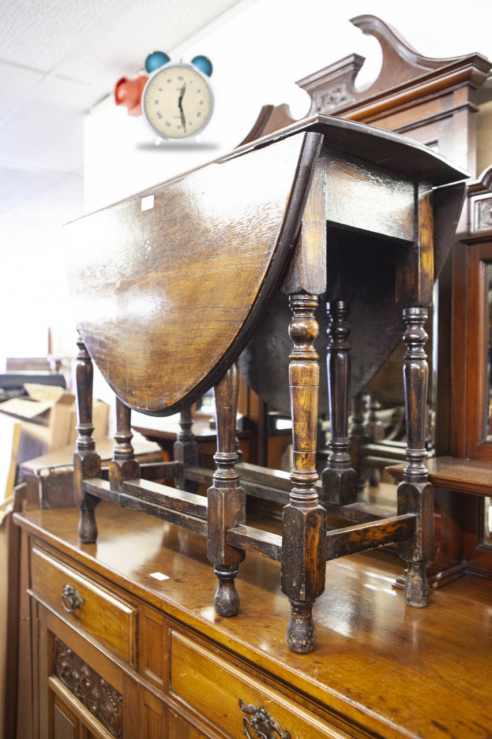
12:28
